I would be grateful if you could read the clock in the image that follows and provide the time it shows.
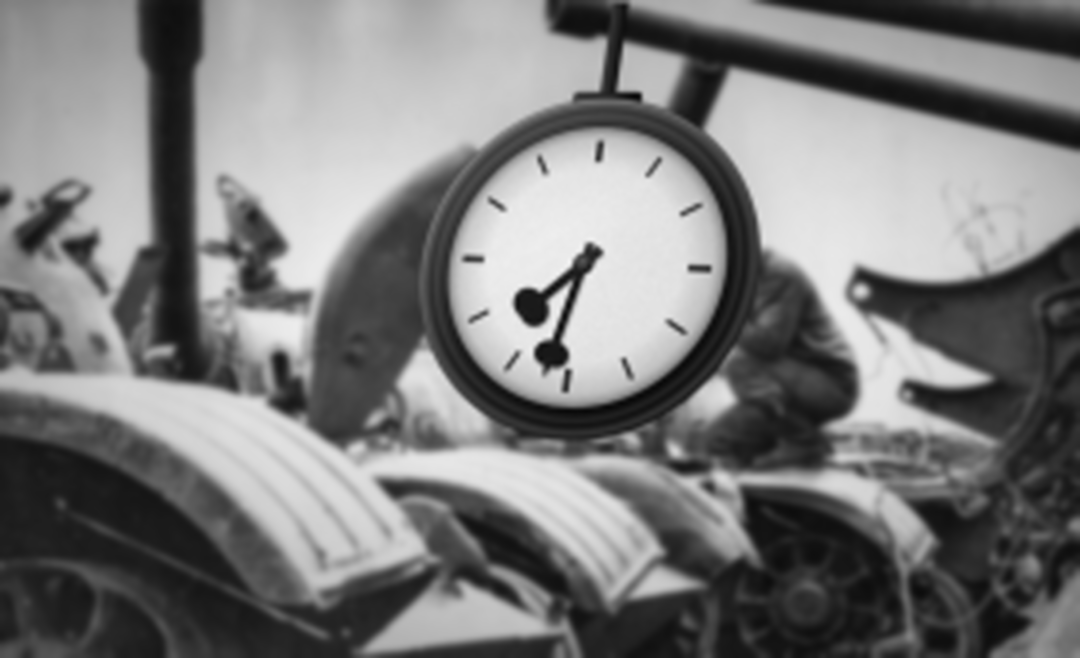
7:32
